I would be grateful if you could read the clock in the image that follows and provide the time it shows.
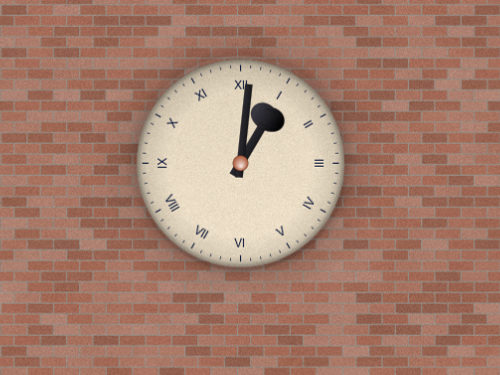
1:01
